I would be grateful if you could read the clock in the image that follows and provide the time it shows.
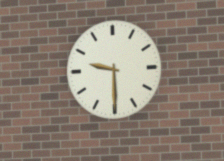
9:30
